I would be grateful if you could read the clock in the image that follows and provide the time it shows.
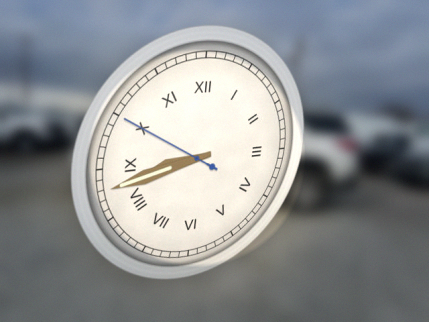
8:42:50
